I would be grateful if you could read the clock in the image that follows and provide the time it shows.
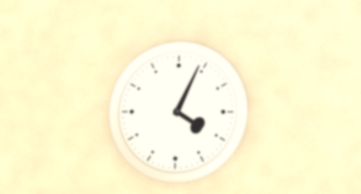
4:04
